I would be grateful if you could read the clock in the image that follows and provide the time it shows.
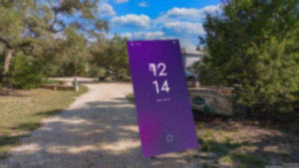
12:14
